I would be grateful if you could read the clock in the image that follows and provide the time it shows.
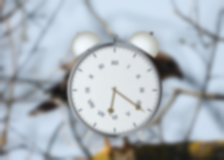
6:21
